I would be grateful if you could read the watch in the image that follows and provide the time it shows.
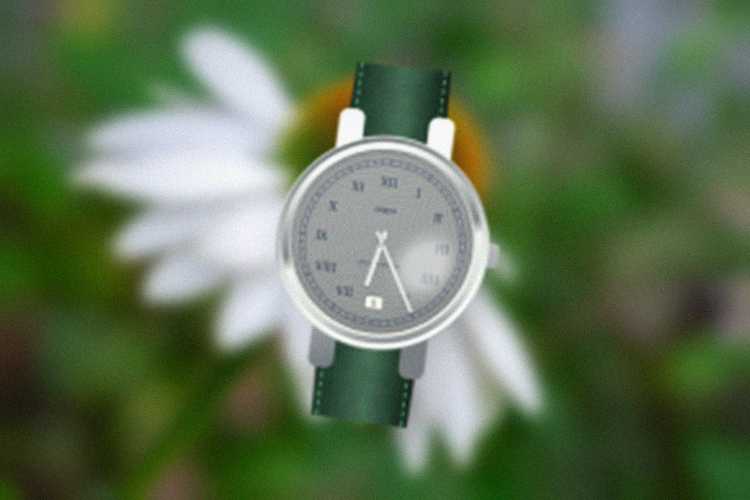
6:25
